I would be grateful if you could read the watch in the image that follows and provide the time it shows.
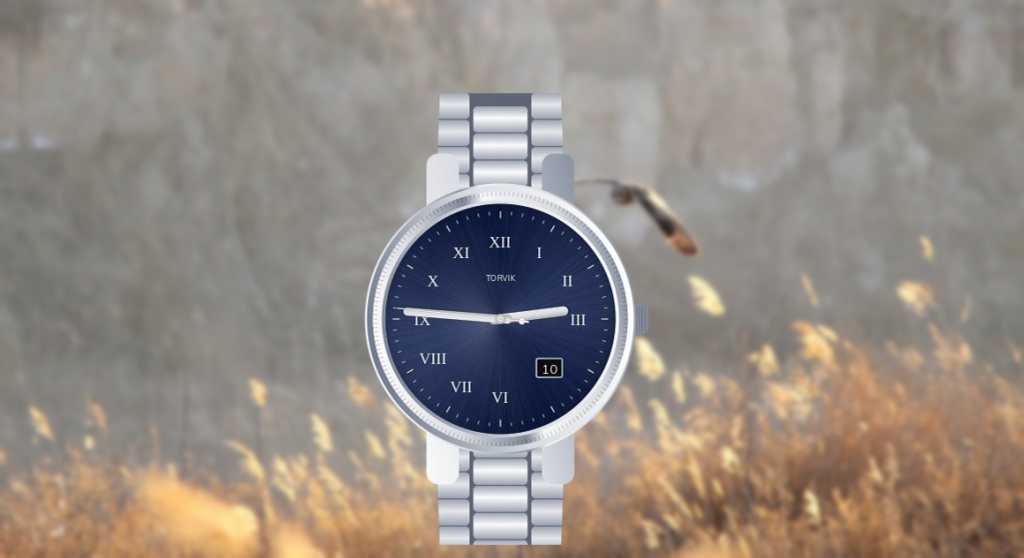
2:45:46
